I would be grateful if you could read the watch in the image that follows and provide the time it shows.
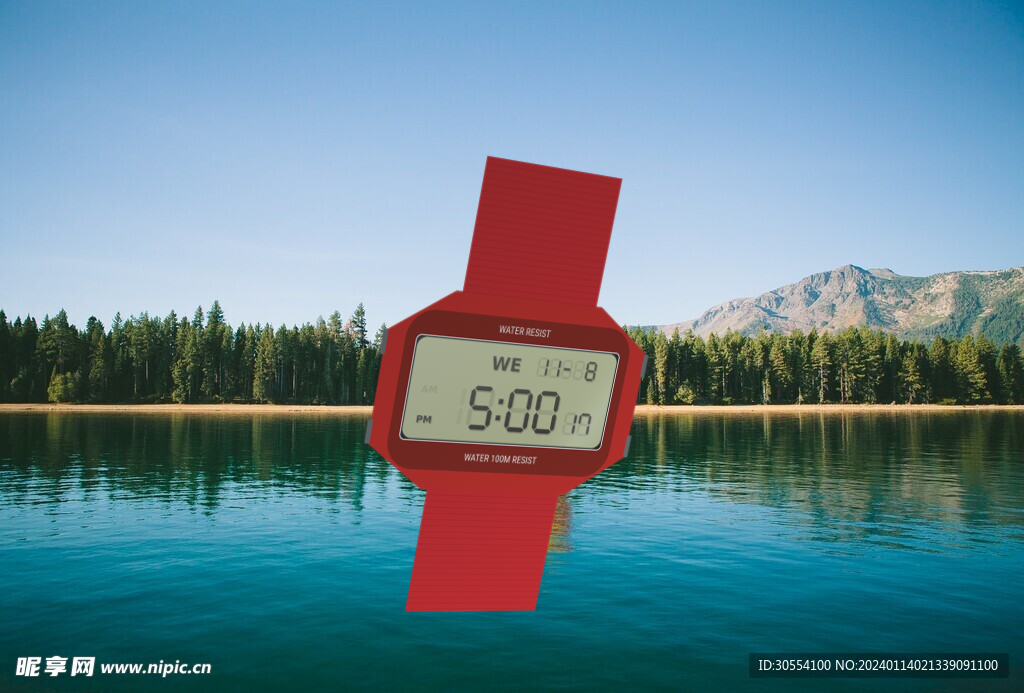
5:00:17
